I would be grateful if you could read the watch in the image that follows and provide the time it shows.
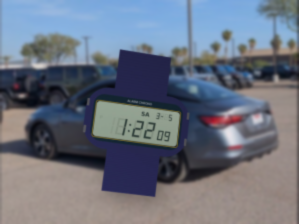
1:22:09
